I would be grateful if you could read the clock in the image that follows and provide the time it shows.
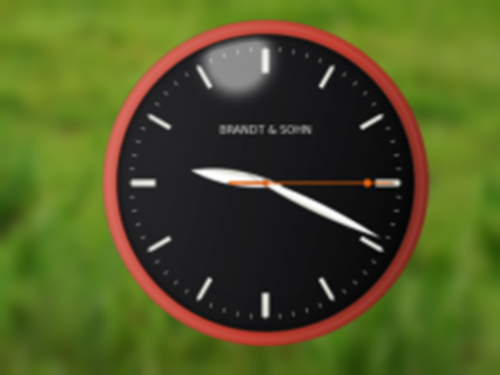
9:19:15
